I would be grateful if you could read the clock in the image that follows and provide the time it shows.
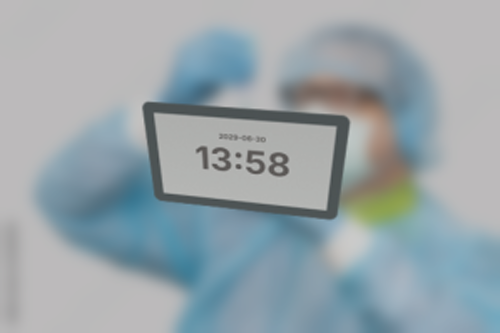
13:58
